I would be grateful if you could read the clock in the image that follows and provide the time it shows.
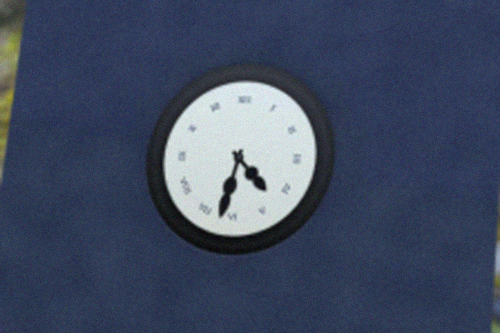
4:32
